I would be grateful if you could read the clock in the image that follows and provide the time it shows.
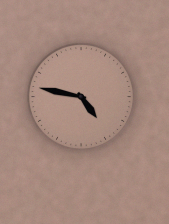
4:47
